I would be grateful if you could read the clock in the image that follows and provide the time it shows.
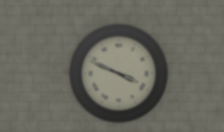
3:49
